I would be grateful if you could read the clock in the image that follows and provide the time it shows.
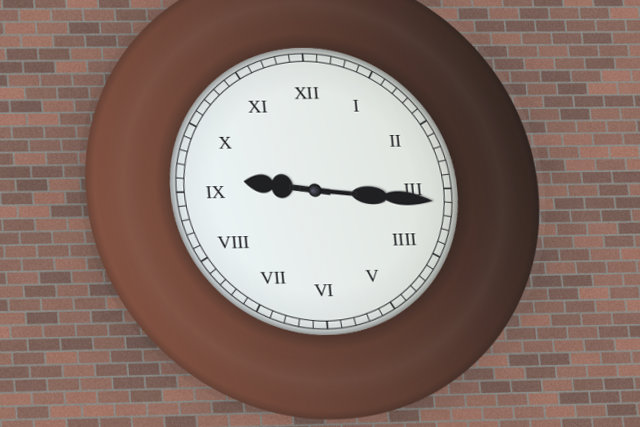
9:16
